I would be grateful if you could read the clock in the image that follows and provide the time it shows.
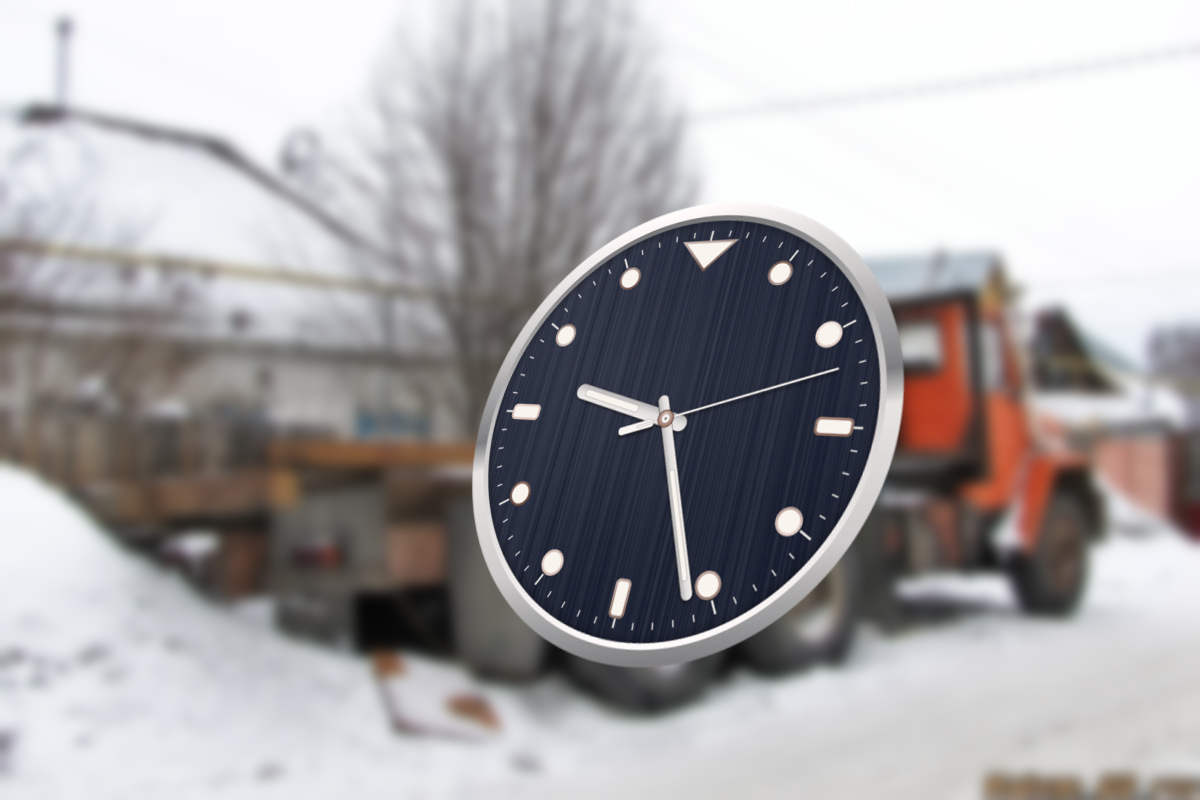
9:26:12
